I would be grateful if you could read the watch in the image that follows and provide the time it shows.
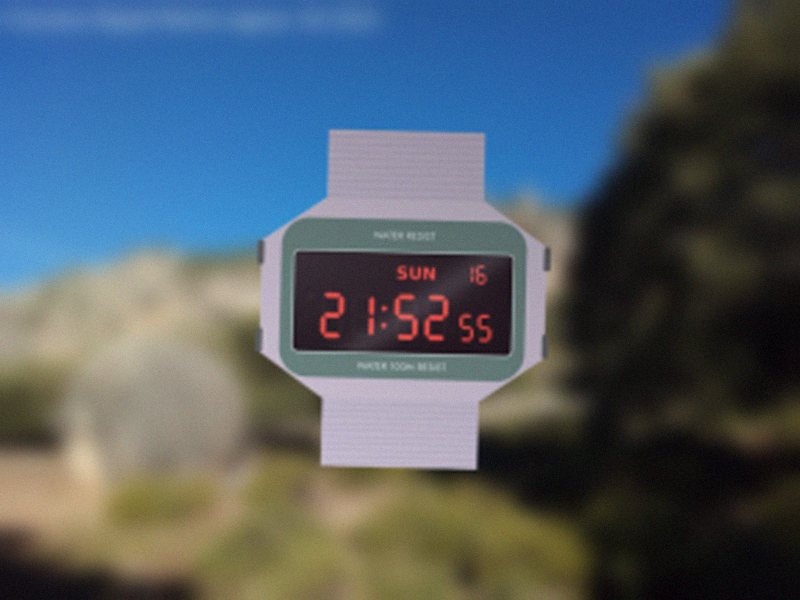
21:52:55
